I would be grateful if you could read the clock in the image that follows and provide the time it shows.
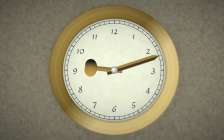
9:12
